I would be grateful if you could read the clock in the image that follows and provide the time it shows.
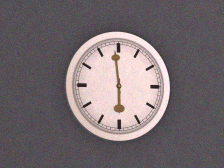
5:59
